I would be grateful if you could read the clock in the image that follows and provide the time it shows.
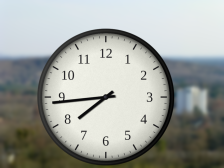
7:44
